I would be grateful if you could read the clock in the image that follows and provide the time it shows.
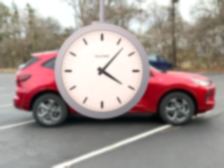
4:07
